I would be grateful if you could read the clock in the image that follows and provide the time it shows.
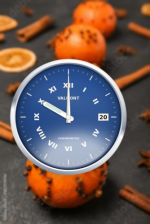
10:00
